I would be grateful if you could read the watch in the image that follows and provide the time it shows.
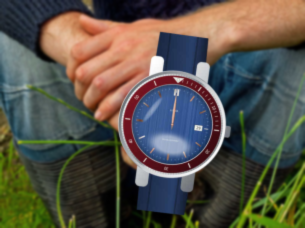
12:00
